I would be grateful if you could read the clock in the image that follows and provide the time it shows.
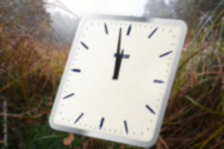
11:58
